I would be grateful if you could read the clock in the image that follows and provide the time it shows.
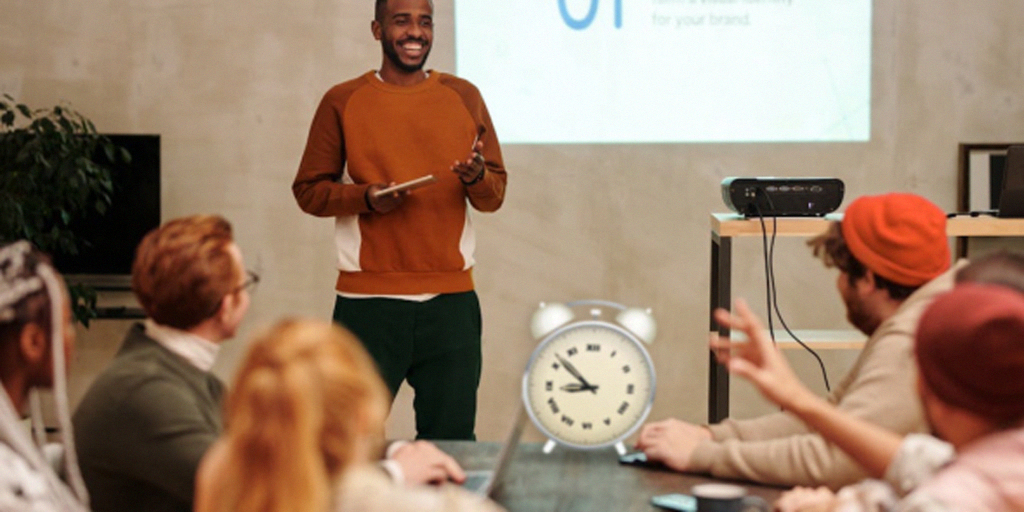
8:52
